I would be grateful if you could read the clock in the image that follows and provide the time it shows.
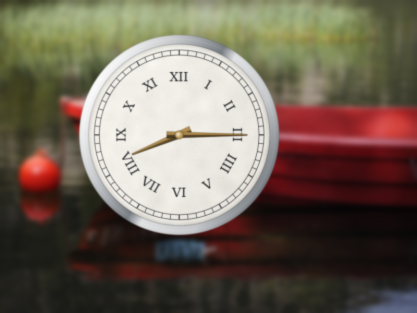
8:15
